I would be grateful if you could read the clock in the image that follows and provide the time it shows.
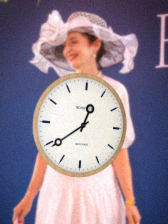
12:39
